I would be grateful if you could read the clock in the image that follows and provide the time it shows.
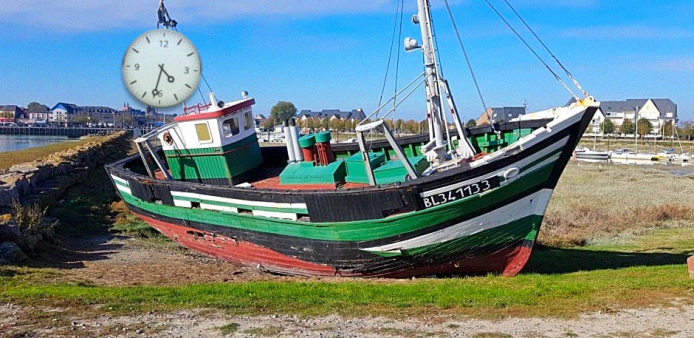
4:32
